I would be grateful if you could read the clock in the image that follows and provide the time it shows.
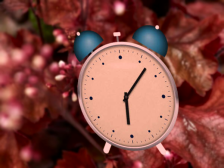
6:07
